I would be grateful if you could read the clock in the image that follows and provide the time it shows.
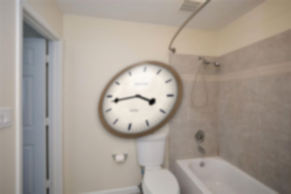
3:43
